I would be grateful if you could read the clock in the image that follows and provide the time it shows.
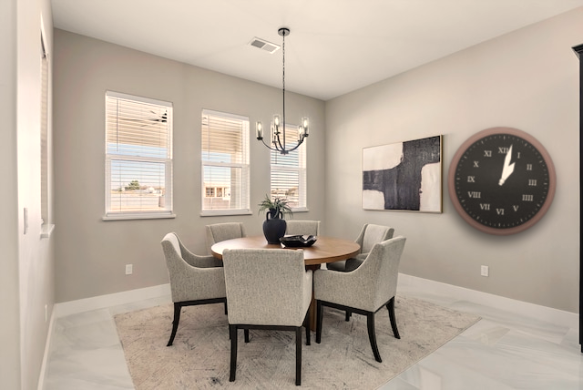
1:02
